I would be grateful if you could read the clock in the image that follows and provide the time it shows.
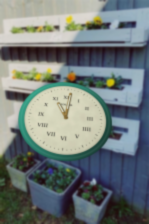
11:01
